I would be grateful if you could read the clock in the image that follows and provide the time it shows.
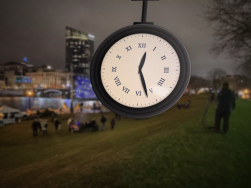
12:27
